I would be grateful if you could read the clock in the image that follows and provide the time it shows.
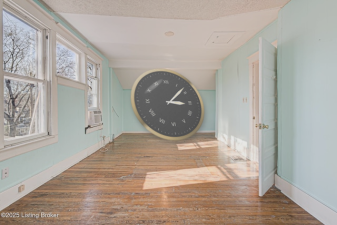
3:08
